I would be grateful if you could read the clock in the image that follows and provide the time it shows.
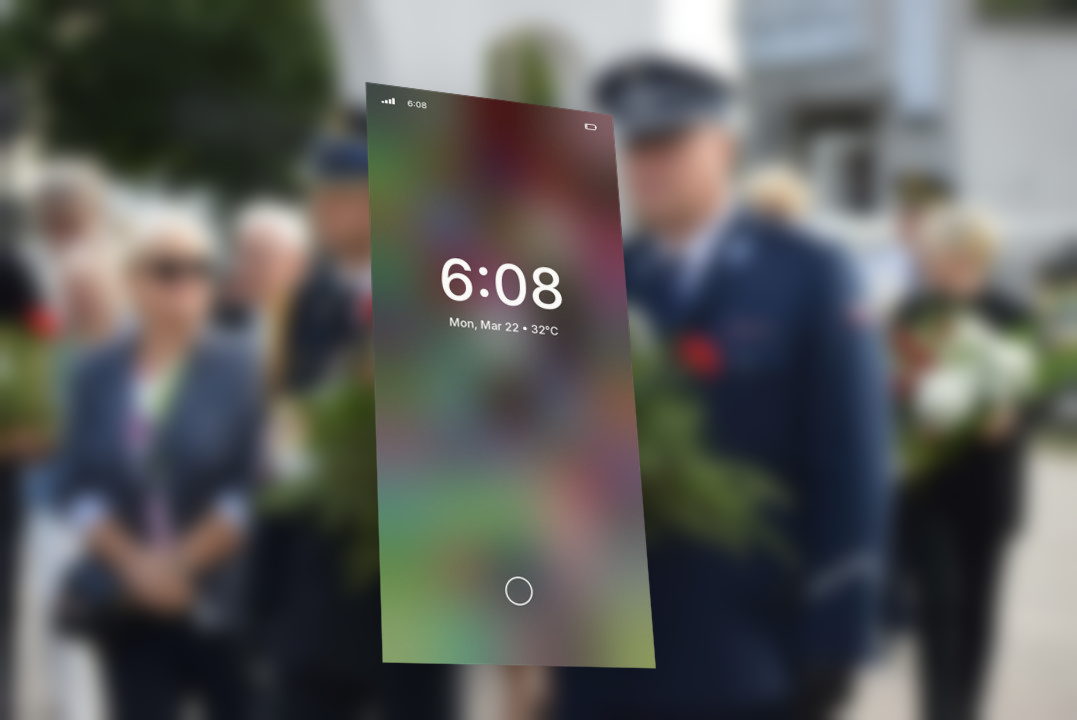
6:08
